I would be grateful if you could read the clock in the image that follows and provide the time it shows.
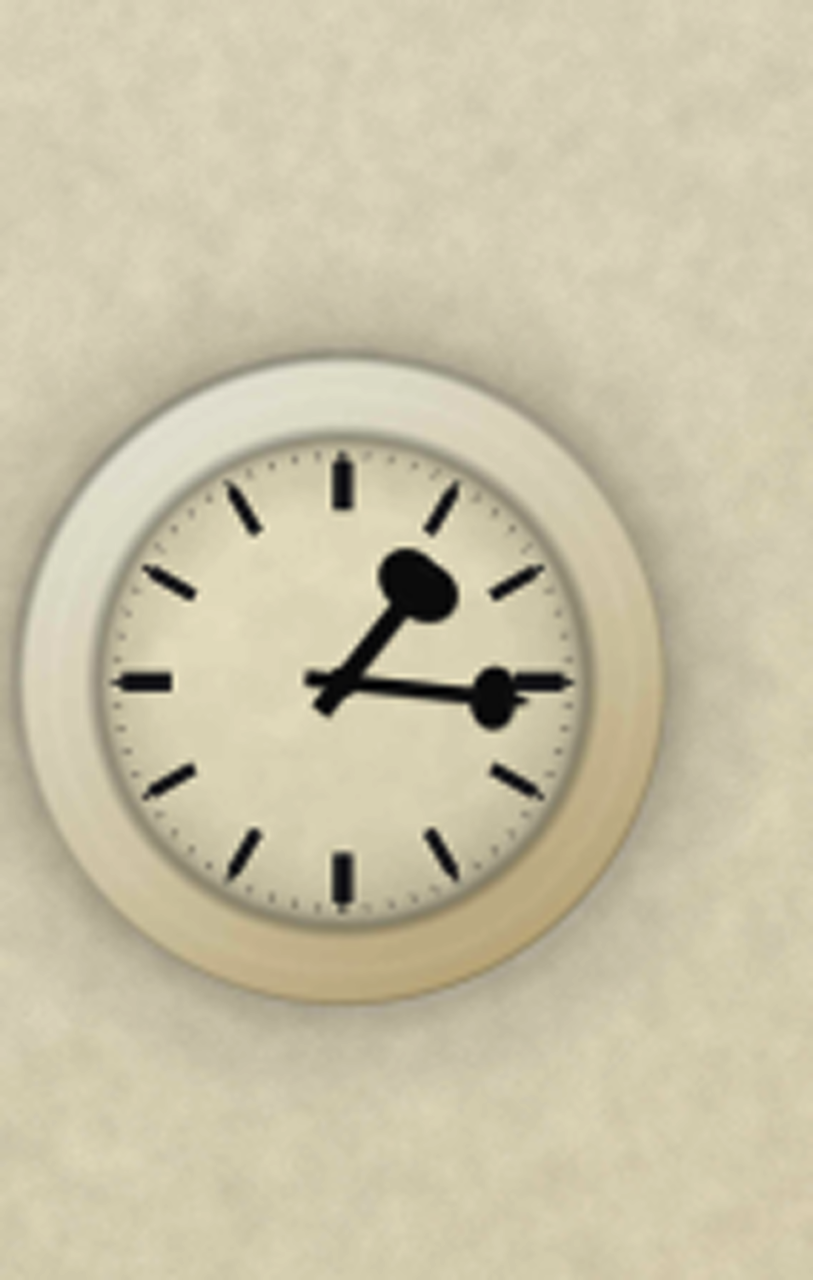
1:16
